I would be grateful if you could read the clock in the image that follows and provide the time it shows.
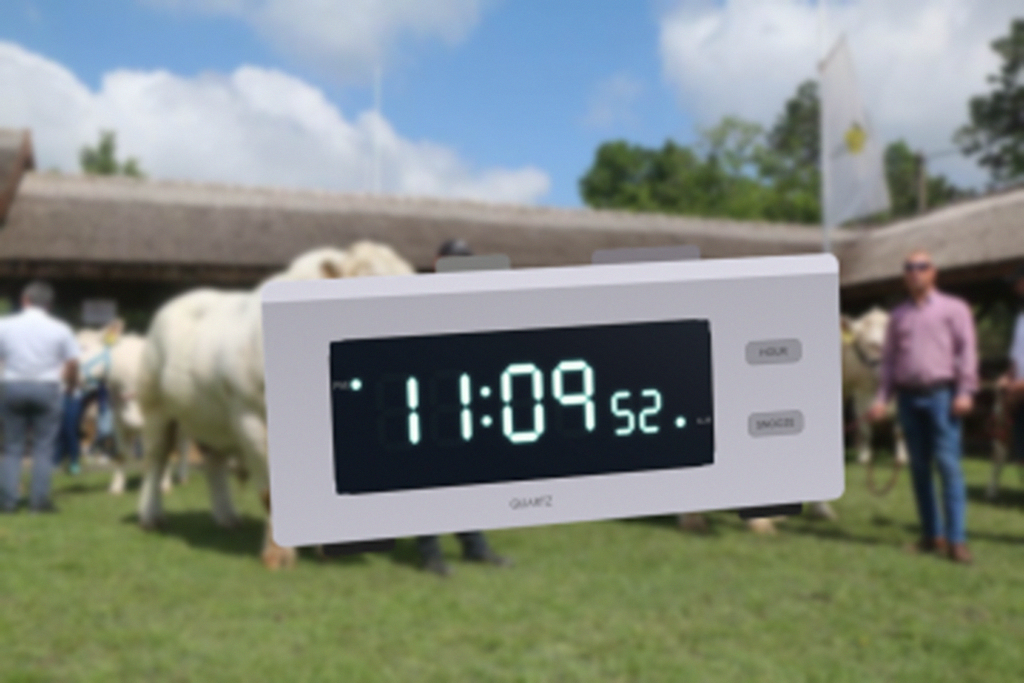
11:09:52
